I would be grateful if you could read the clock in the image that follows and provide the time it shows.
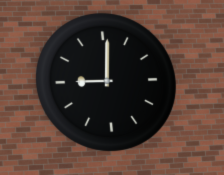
9:01
